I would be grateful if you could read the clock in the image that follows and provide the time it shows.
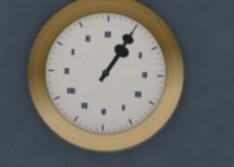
1:05
